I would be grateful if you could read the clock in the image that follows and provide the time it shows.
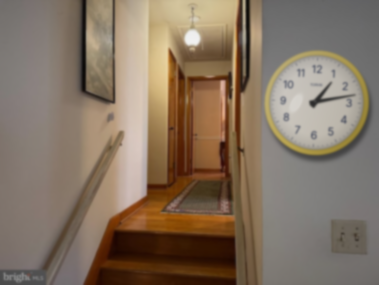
1:13
